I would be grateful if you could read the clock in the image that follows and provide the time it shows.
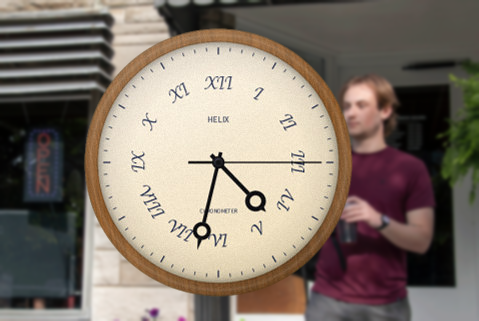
4:32:15
